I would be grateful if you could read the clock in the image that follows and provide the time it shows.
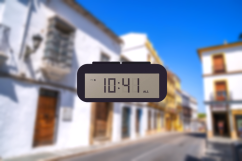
10:41
